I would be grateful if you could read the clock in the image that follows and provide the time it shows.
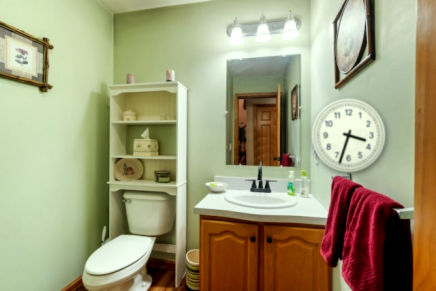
3:33
